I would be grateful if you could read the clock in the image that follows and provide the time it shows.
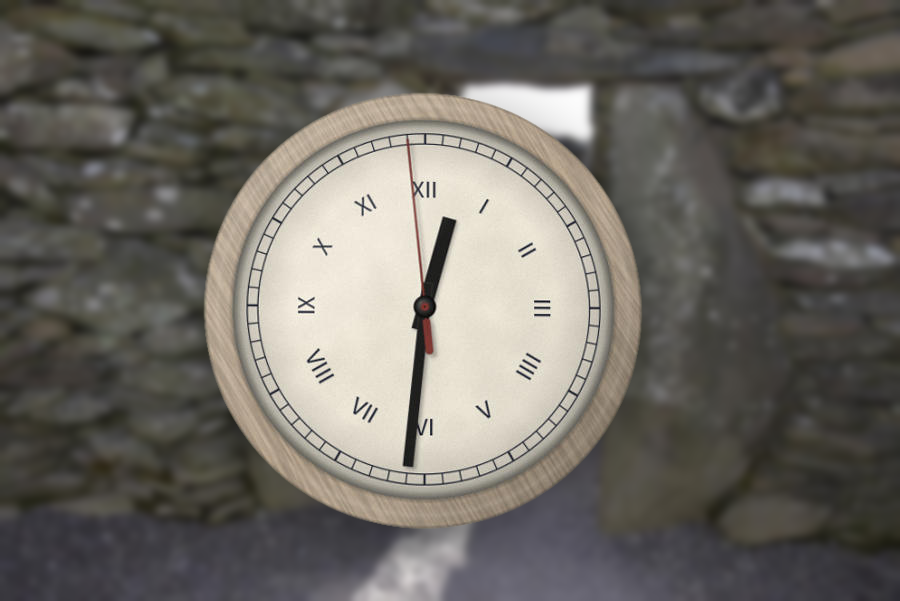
12:30:59
